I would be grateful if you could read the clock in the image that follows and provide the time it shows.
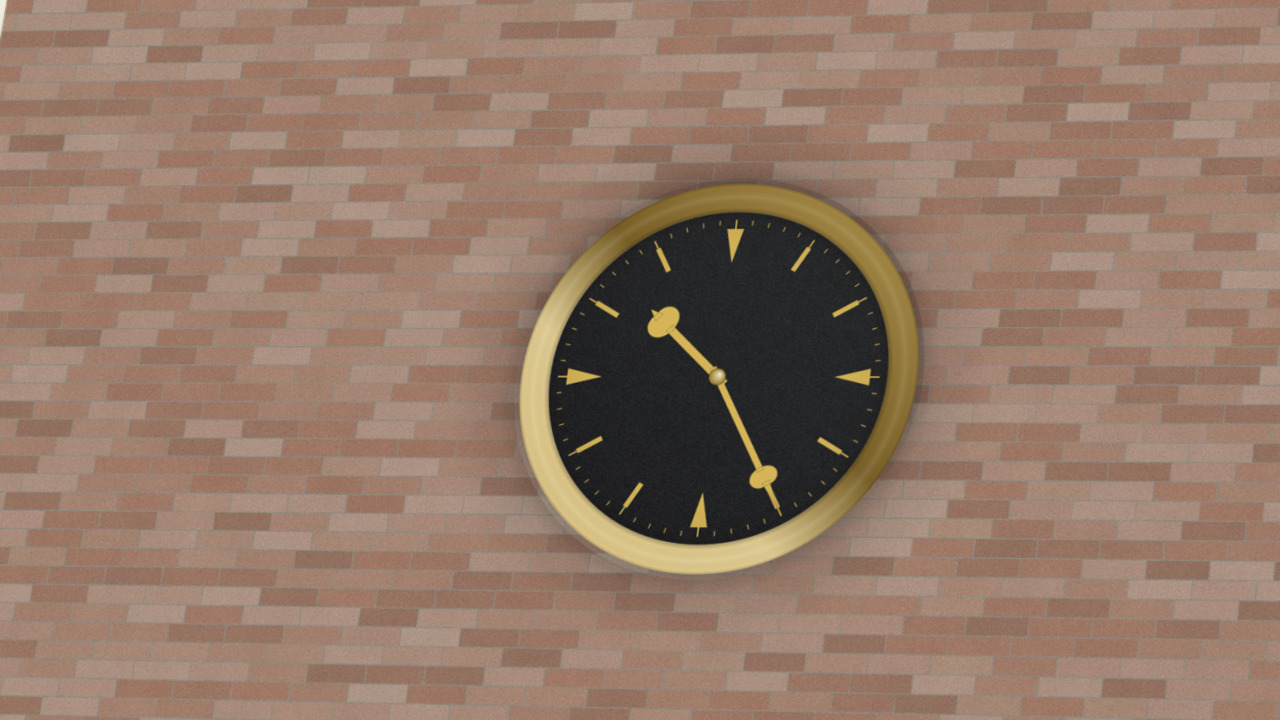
10:25
